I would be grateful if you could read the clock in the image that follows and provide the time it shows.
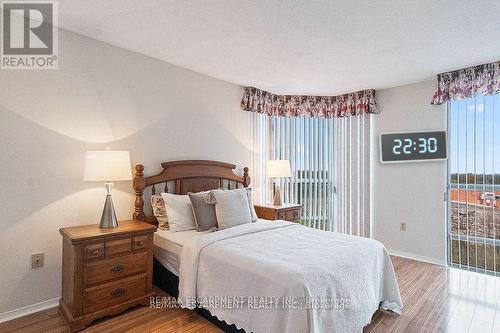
22:30
